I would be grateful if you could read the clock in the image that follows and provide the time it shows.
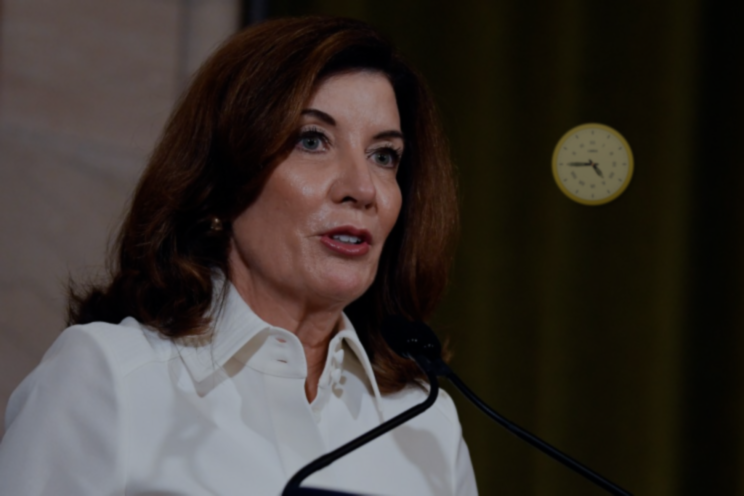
4:45
